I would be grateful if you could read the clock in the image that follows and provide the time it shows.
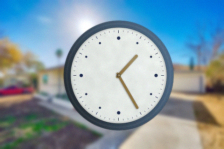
1:25
